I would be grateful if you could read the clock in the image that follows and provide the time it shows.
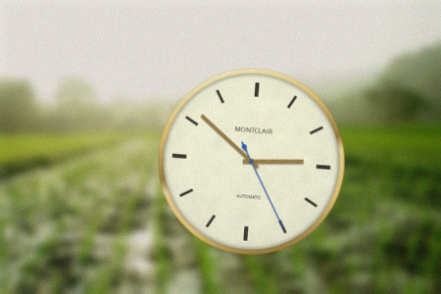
2:51:25
